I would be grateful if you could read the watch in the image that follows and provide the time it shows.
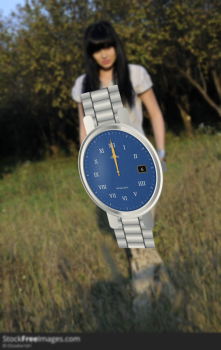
12:00
